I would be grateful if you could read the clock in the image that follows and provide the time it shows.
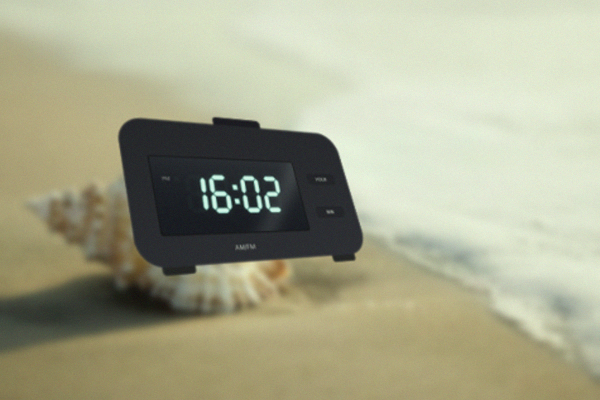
16:02
